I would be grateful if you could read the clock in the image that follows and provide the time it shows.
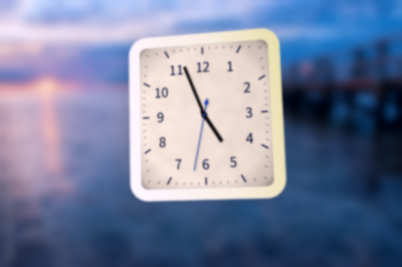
4:56:32
